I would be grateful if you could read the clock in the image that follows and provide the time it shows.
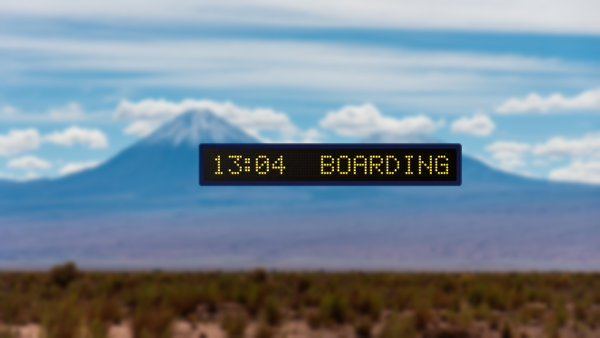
13:04
